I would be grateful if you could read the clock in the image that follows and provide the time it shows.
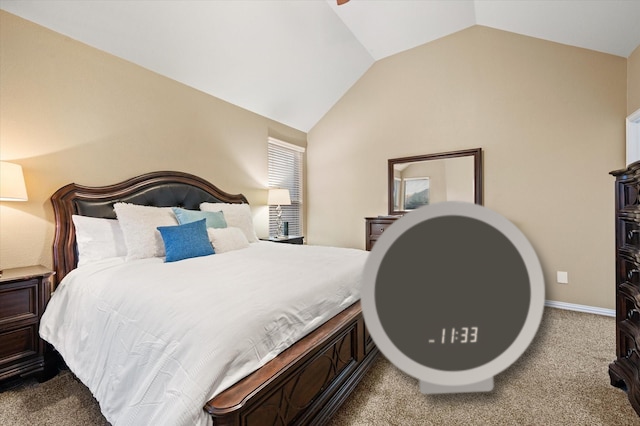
11:33
